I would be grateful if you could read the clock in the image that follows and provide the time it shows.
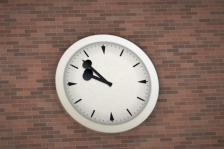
9:53
